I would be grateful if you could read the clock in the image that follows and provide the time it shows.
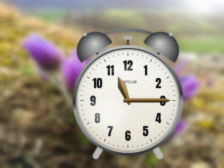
11:15
